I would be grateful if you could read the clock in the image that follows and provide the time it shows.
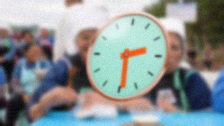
2:29
